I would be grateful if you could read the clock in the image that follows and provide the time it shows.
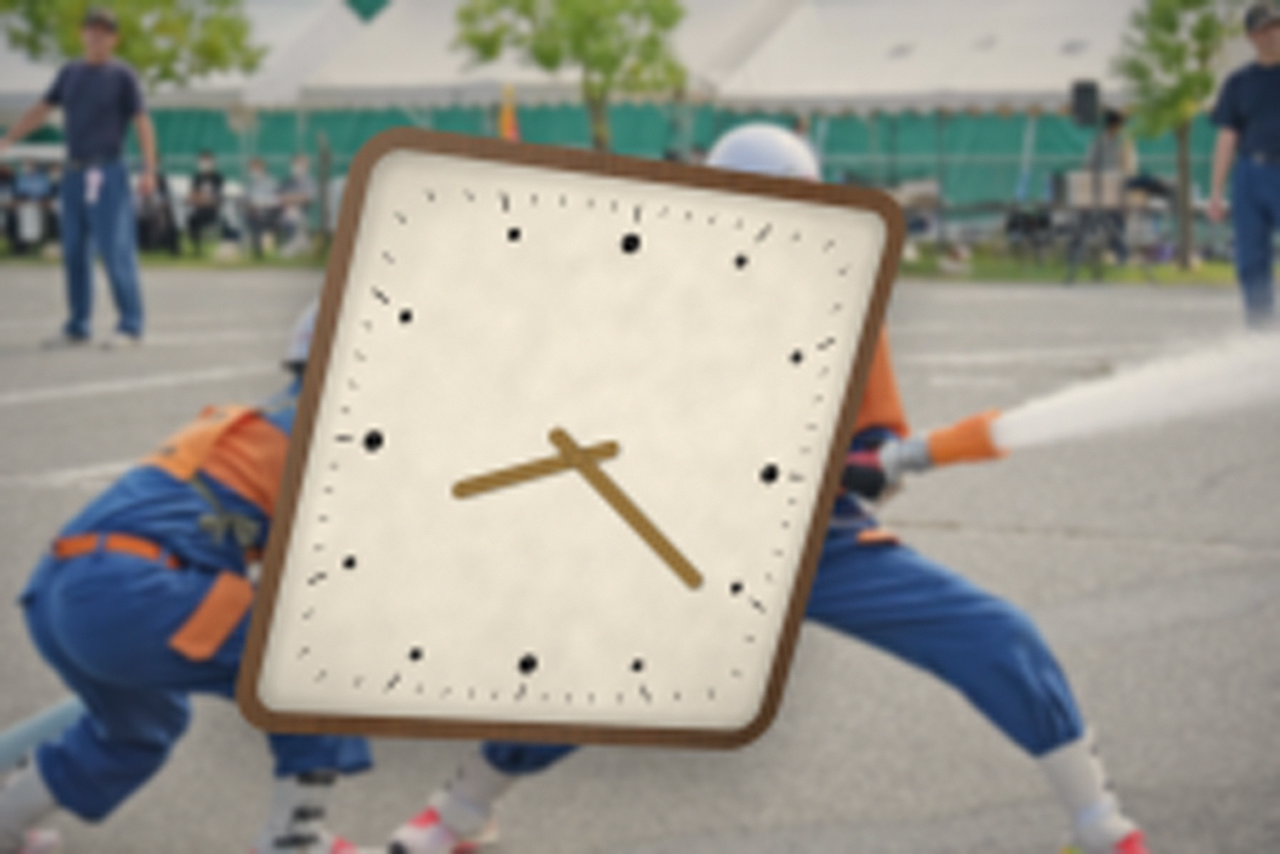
8:21
